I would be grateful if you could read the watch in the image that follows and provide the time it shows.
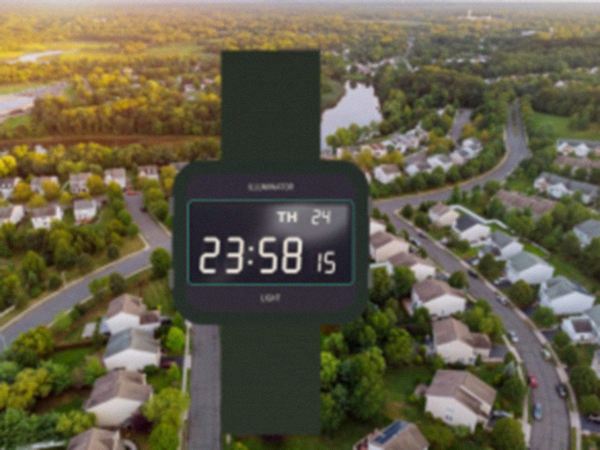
23:58:15
